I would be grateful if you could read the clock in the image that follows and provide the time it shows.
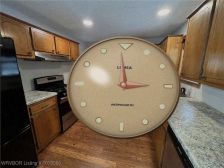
2:59
